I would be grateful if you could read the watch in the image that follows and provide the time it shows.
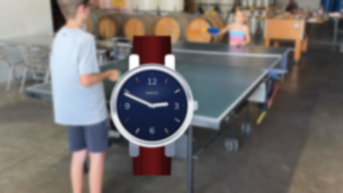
2:49
